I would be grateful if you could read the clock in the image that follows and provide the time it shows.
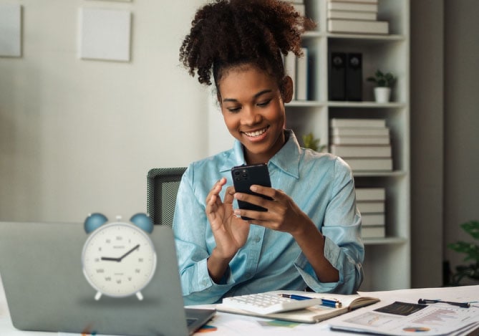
9:09
